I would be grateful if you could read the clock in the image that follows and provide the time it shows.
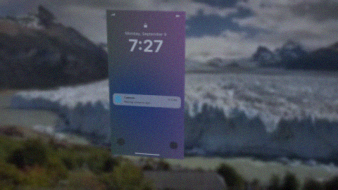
7:27
